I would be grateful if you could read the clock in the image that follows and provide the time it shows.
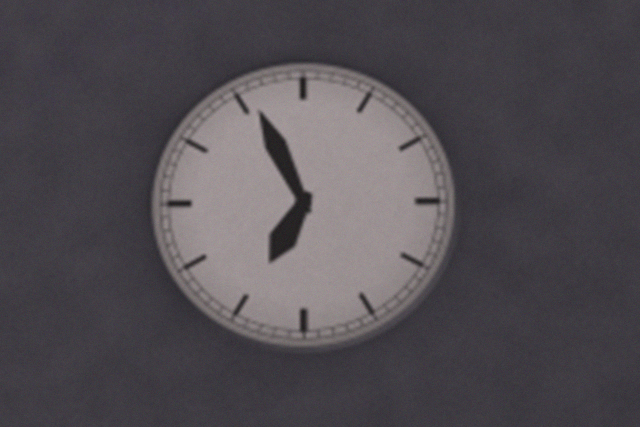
6:56
